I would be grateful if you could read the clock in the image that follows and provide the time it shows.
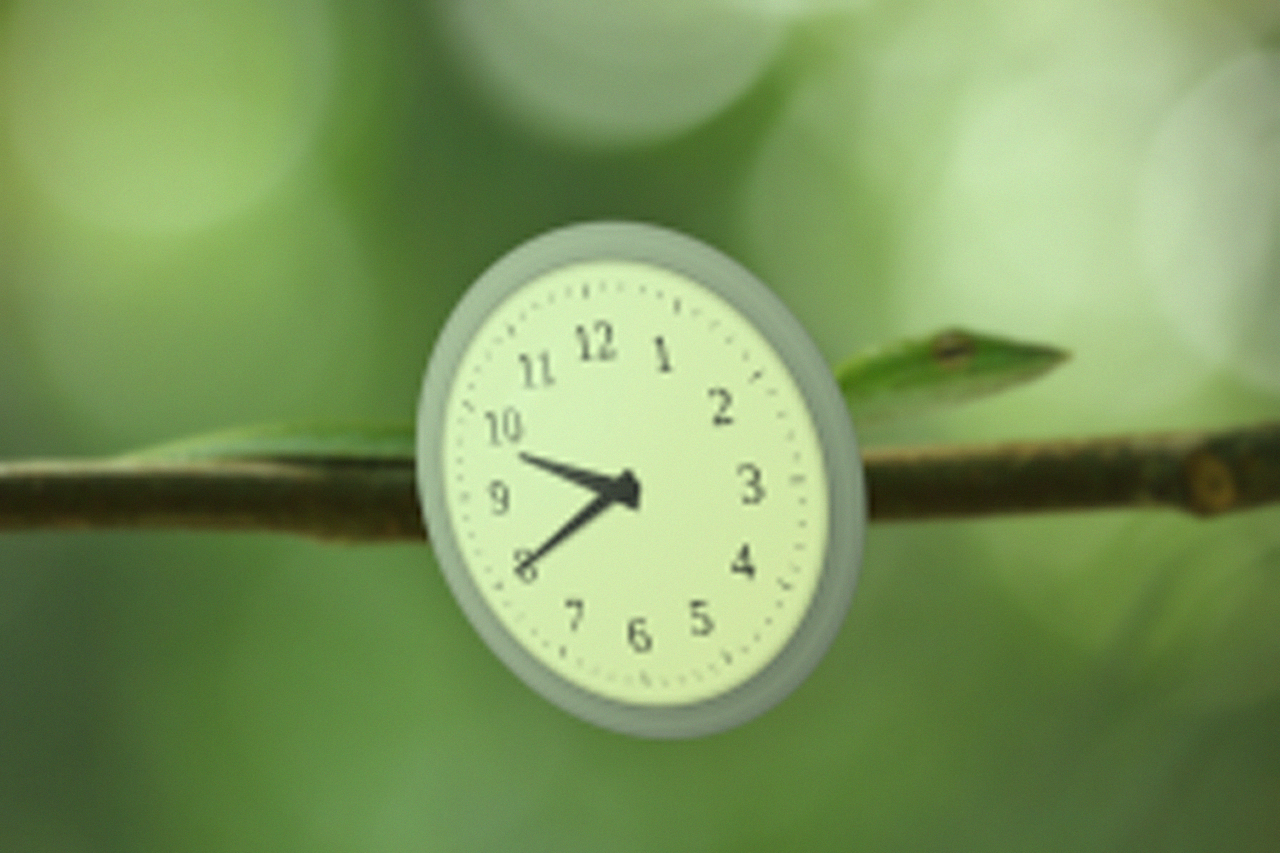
9:40
